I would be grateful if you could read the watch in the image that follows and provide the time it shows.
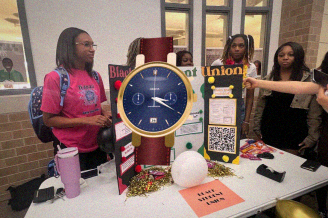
3:20
